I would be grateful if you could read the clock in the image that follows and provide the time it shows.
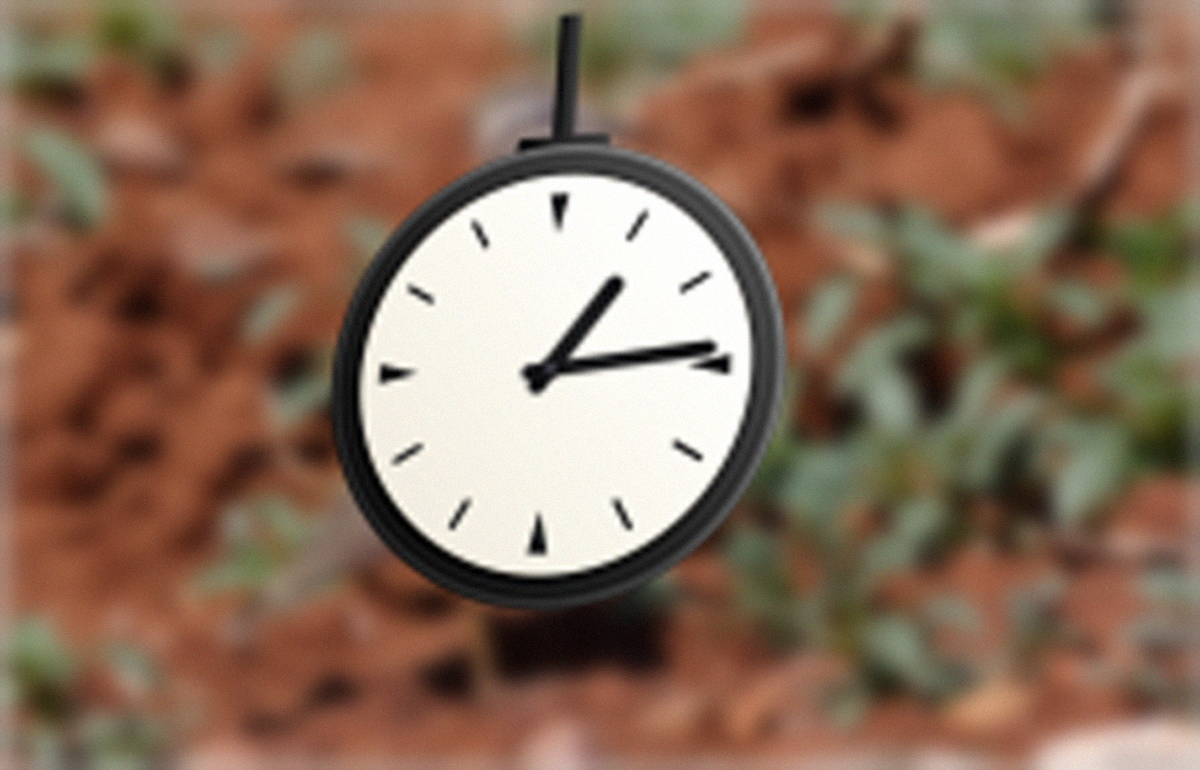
1:14
